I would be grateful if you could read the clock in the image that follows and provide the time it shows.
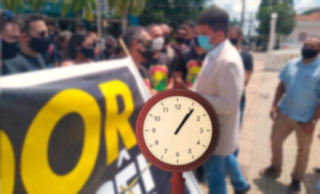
1:06
